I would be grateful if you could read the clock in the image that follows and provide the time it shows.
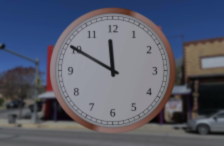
11:50
